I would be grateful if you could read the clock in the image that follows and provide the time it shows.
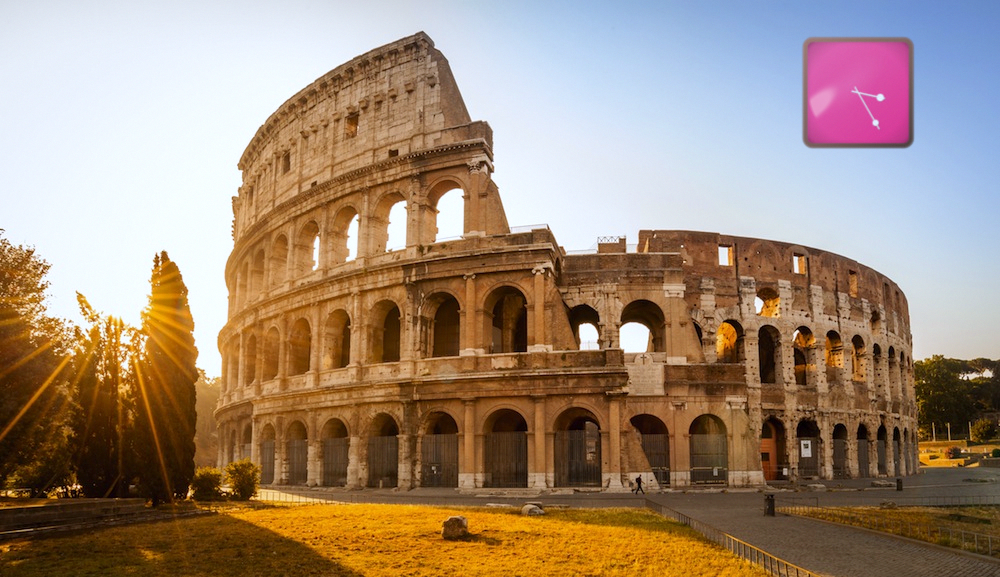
3:25
